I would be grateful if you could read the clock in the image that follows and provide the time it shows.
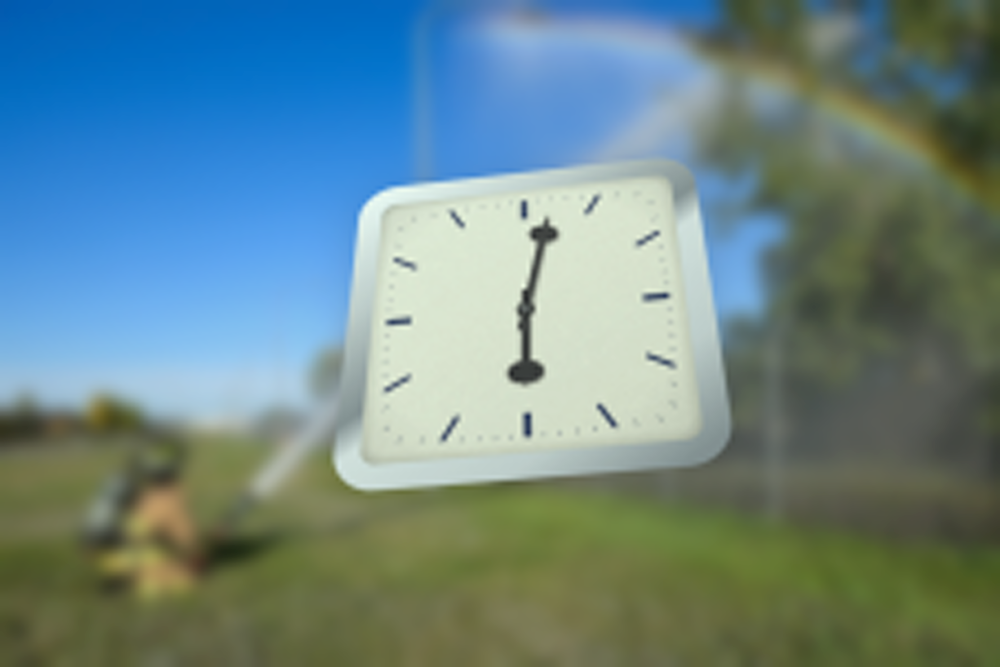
6:02
